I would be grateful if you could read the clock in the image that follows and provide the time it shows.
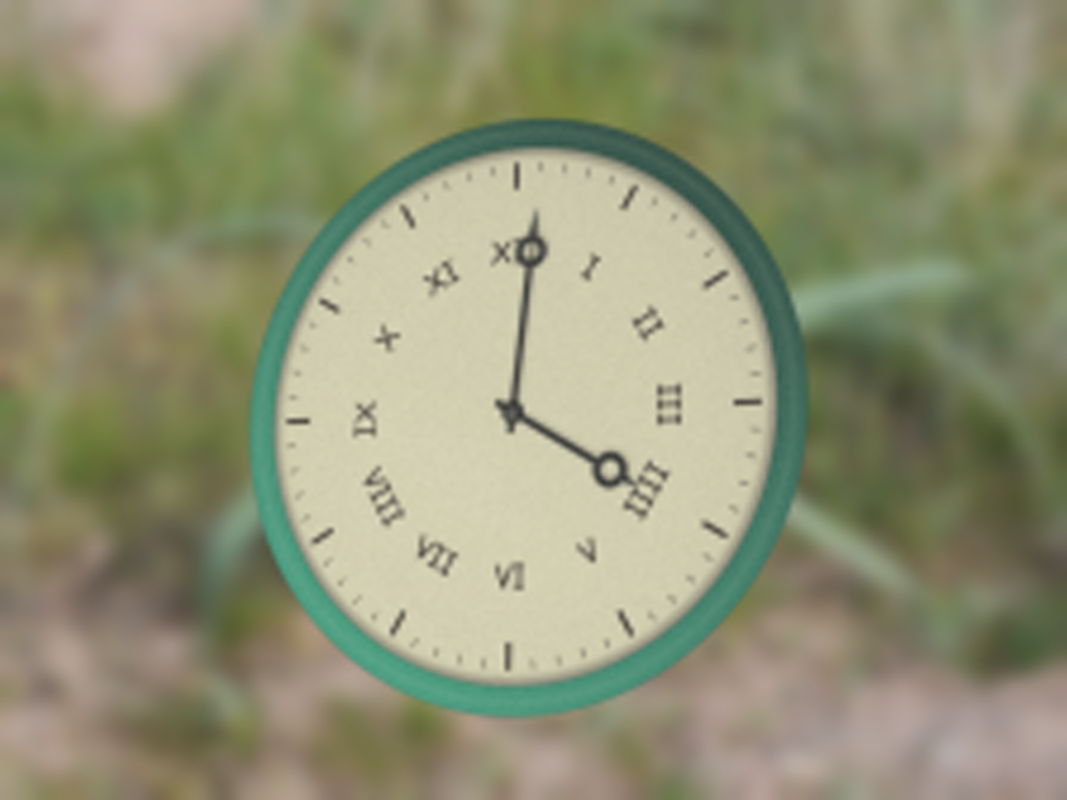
4:01
